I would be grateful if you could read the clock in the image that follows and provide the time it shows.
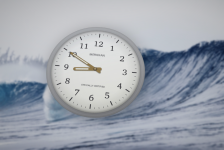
8:50
